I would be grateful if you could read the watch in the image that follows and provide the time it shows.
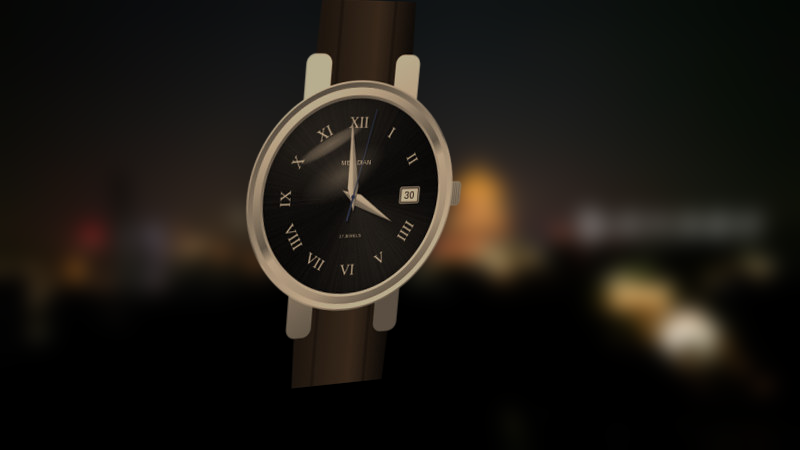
3:59:02
